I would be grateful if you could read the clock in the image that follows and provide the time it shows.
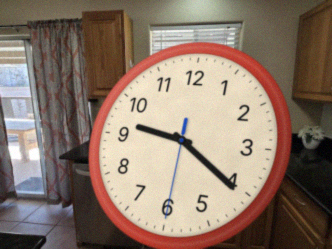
9:20:30
